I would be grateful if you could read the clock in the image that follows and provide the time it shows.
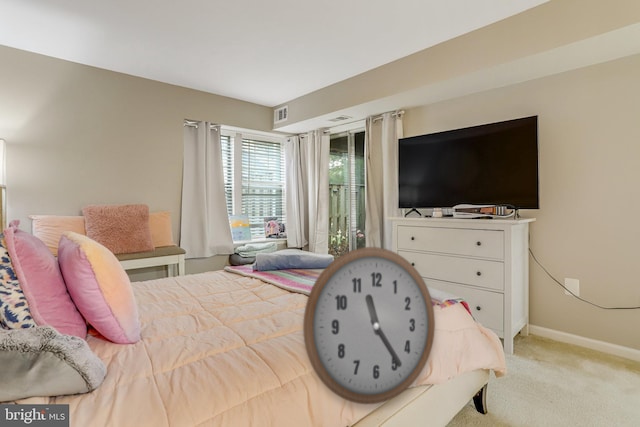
11:24
